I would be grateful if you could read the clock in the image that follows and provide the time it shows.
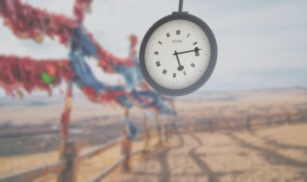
5:13
